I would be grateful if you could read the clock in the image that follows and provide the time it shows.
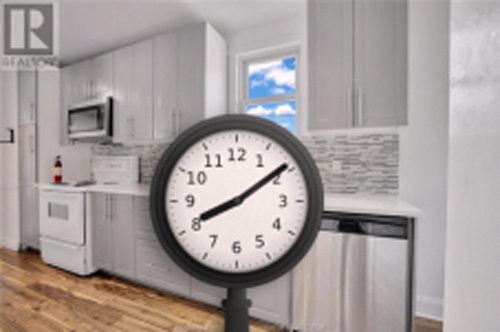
8:09
